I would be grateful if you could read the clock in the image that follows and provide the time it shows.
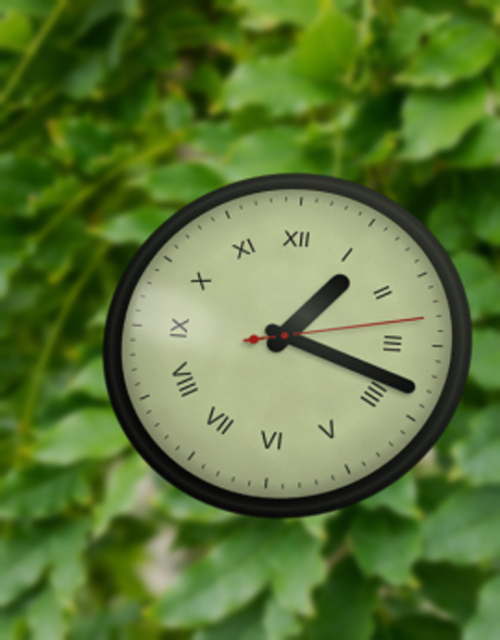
1:18:13
